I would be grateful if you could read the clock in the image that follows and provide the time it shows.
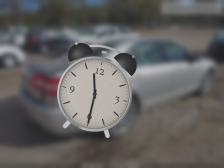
11:30
